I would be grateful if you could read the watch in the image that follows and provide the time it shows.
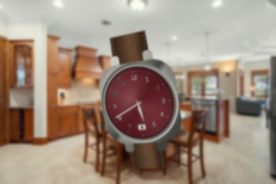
5:41
